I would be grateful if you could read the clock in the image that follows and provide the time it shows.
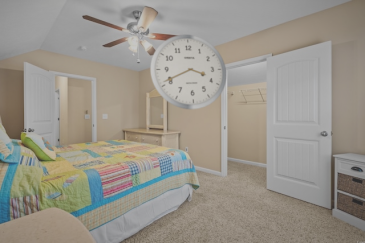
3:41
